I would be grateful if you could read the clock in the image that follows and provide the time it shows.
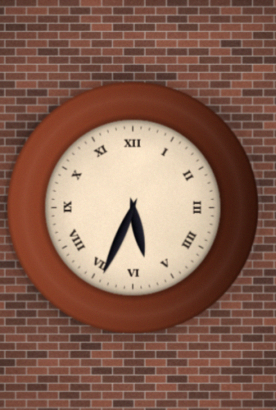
5:34
